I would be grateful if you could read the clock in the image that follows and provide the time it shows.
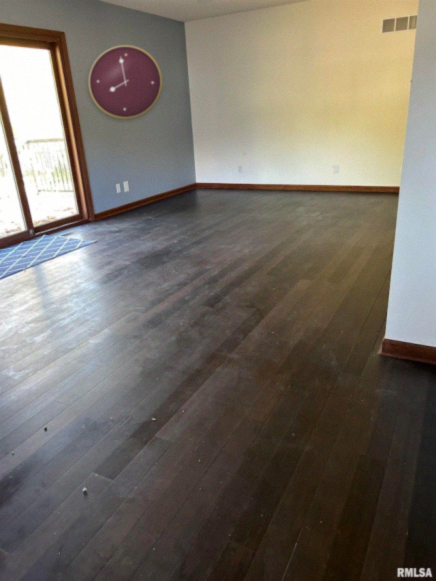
7:58
